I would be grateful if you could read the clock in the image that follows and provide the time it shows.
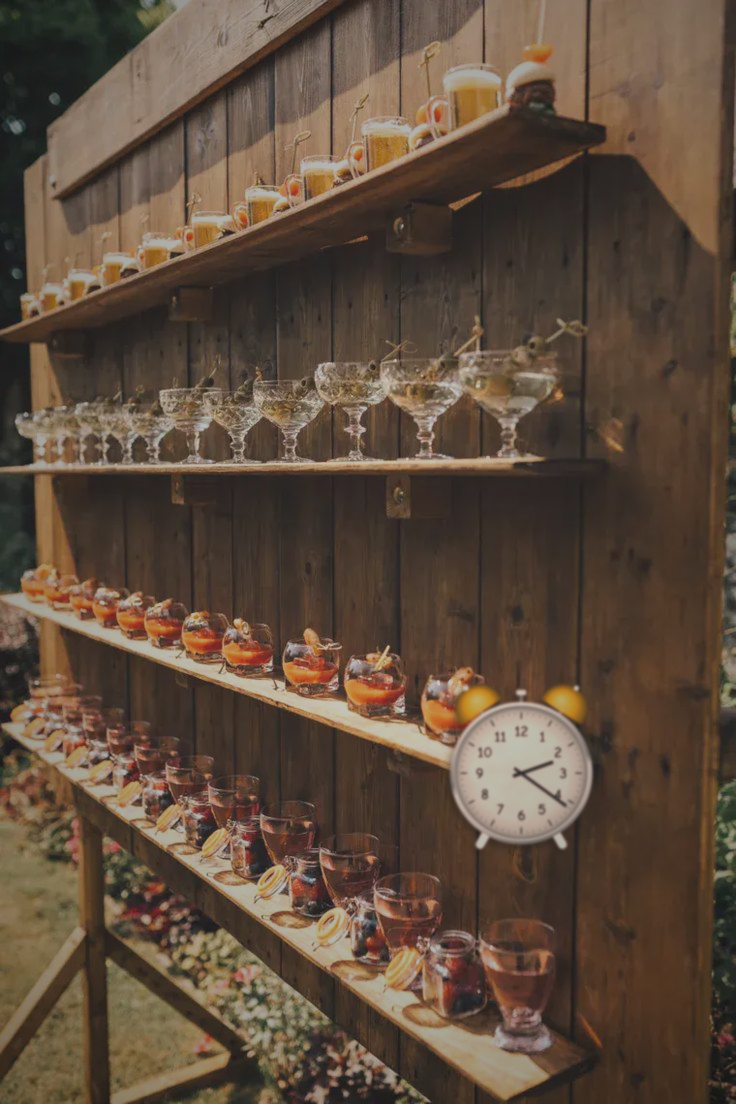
2:21
